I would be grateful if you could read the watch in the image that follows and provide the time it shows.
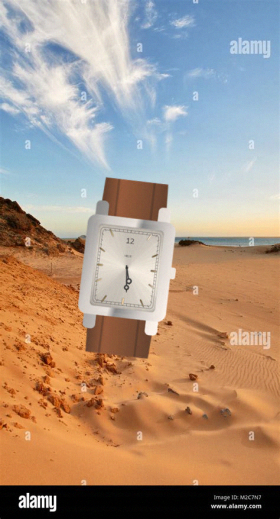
5:29
